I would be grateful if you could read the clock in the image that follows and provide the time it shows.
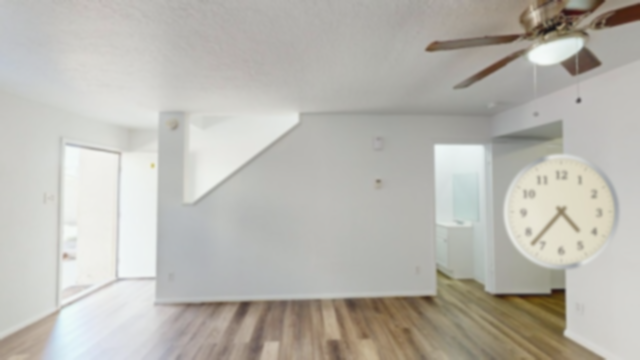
4:37
